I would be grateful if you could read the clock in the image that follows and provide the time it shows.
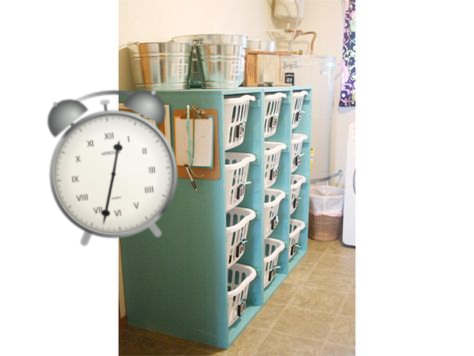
12:33
